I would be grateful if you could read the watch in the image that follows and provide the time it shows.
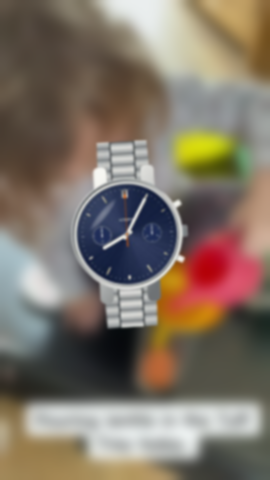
8:05
